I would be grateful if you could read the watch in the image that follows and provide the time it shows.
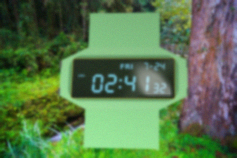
2:41
